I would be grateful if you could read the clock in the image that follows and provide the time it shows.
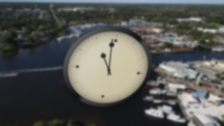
10:59
